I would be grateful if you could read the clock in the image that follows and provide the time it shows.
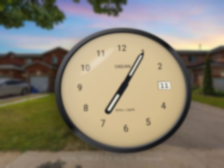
7:05
